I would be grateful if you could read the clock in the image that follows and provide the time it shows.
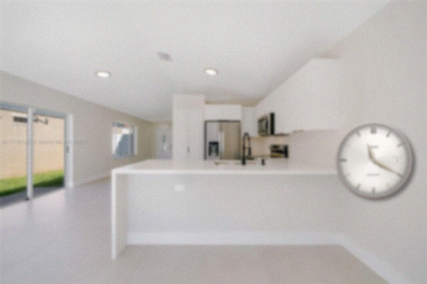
11:20
